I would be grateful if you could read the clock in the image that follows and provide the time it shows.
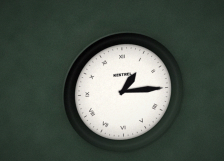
1:15
